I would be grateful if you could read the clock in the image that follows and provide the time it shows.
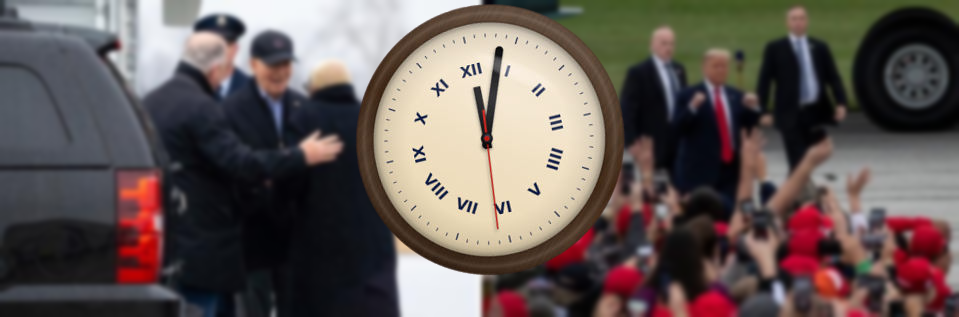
12:03:31
